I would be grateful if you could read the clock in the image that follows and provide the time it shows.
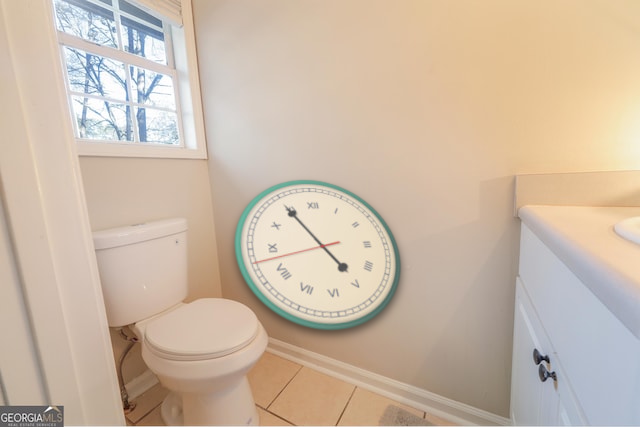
4:54:43
